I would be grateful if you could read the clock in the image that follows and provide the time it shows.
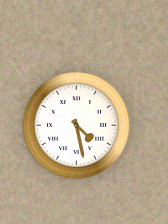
4:28
